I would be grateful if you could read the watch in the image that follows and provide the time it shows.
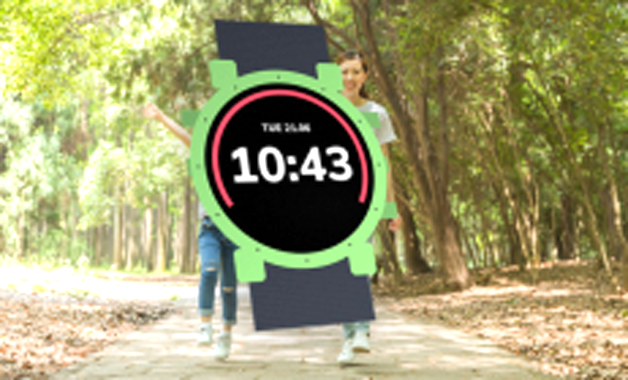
10:43
